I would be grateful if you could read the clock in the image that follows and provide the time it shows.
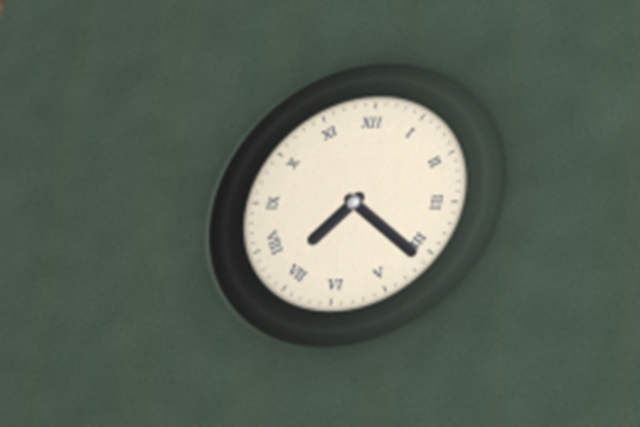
7:21
